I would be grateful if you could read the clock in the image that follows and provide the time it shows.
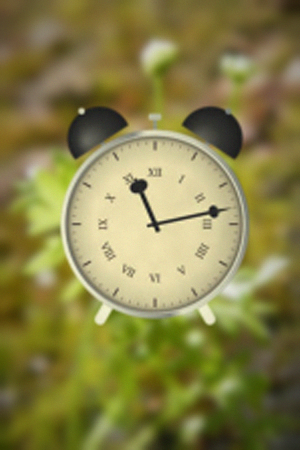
11:13
